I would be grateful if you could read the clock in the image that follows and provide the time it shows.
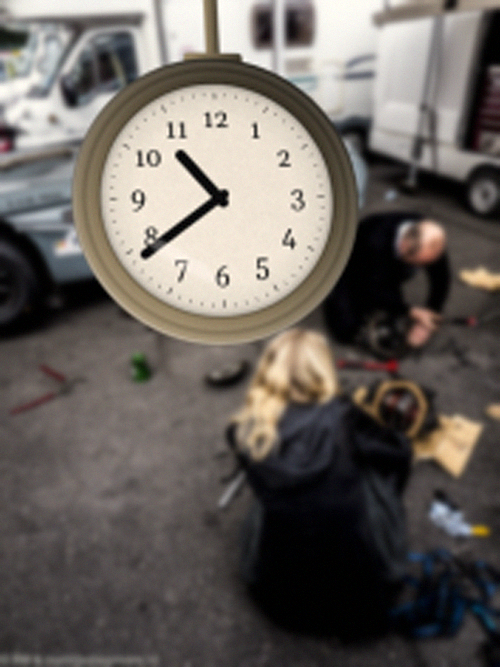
10:39
